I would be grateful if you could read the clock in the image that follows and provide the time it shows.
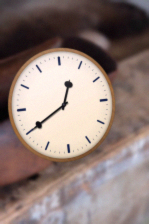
12:40
